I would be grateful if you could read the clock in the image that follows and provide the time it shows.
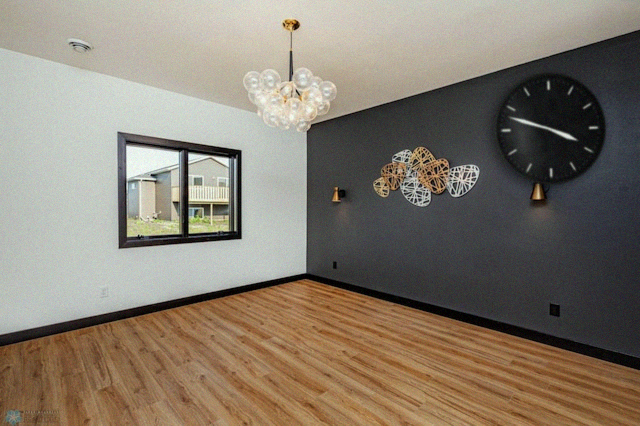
3:48
